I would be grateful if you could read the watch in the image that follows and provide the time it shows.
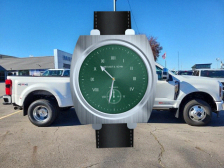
10:32
